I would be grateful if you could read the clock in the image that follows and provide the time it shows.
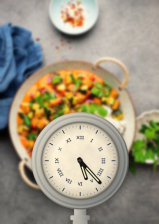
5:23
